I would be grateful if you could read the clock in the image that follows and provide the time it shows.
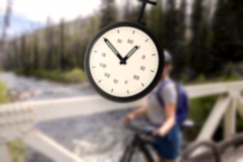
12:50
